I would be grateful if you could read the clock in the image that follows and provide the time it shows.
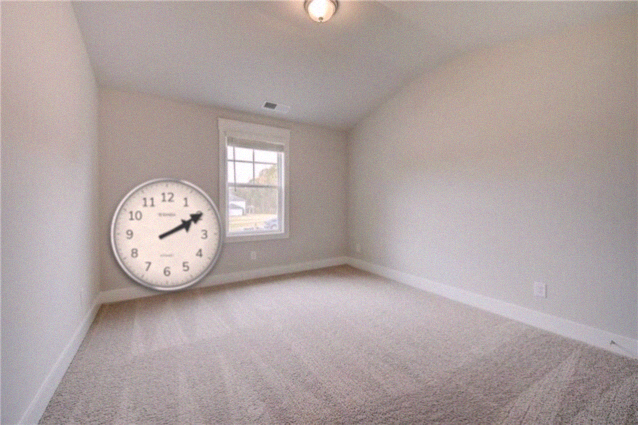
2:10
